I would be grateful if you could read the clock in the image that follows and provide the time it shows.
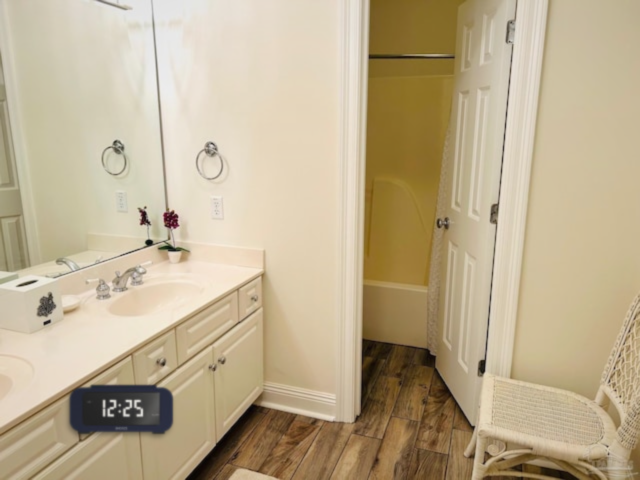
12:25
